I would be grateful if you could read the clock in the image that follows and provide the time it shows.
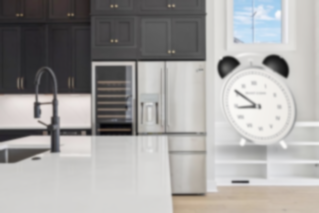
8:51
